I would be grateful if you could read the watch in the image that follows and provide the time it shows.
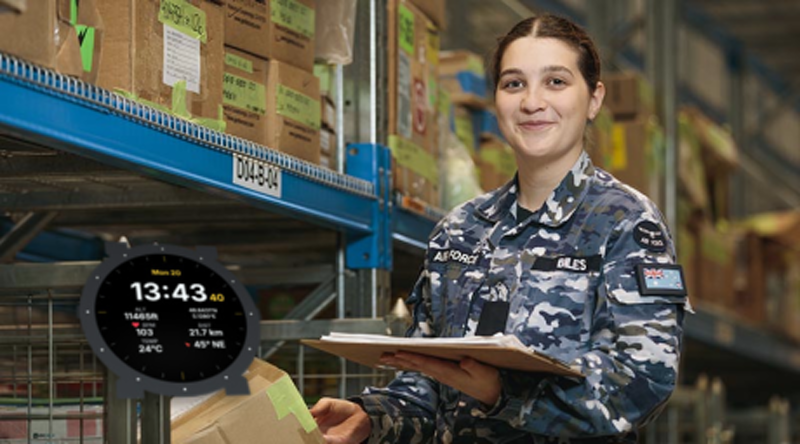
13:43
